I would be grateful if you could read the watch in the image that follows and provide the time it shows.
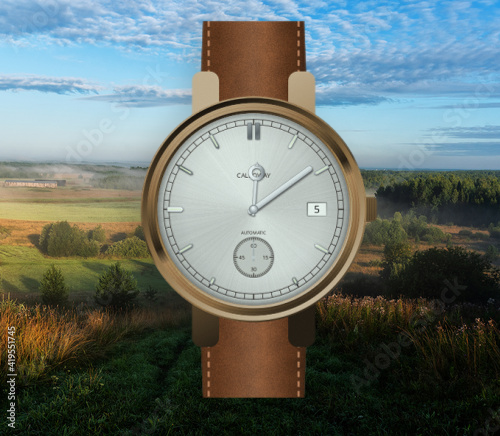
12:09
